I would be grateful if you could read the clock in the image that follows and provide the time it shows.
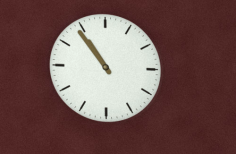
10:54
